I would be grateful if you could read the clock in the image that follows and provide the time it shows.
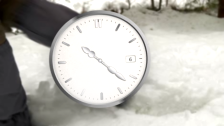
10:22
